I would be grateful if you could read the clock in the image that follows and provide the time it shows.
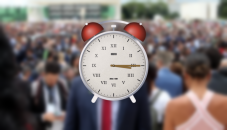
3:15
